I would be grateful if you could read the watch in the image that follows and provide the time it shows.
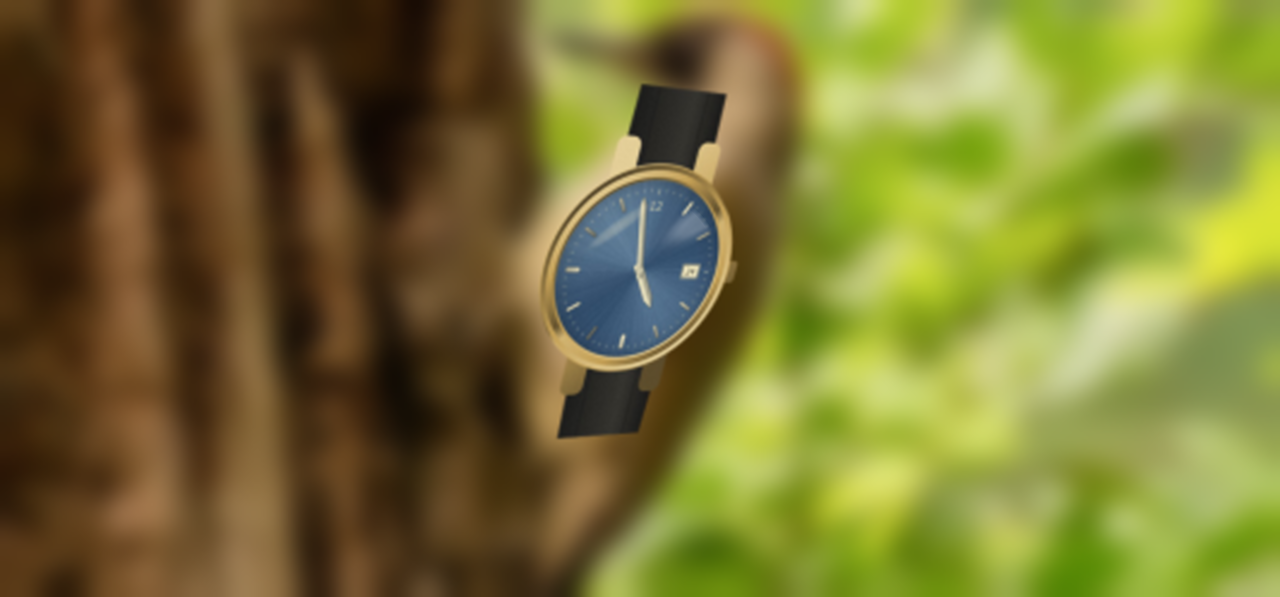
4:58
